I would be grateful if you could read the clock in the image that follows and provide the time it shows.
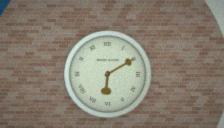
6:10
